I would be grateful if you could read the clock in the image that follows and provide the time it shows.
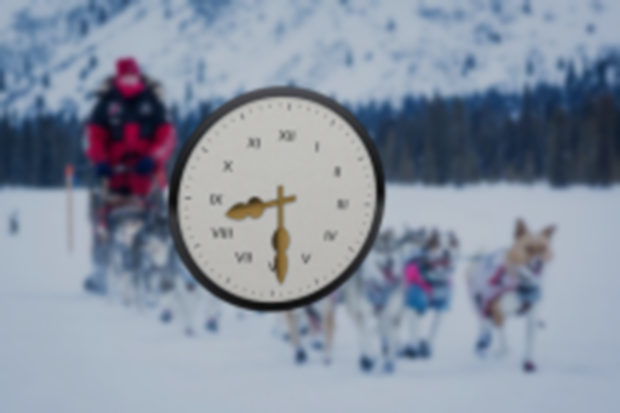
8:29
